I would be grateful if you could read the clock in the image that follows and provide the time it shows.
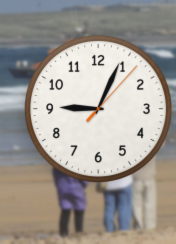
9:04:07
